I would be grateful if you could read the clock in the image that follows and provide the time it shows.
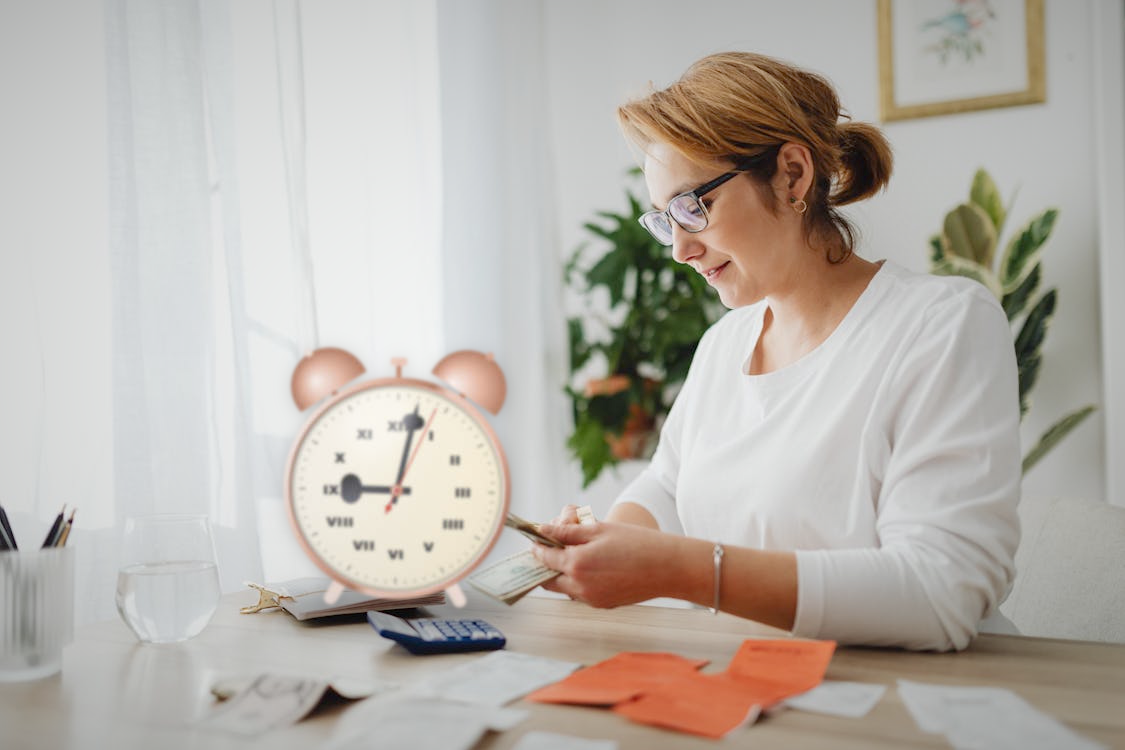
9:02:04
